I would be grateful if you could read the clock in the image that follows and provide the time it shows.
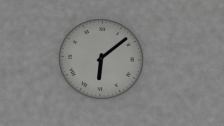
6:08
